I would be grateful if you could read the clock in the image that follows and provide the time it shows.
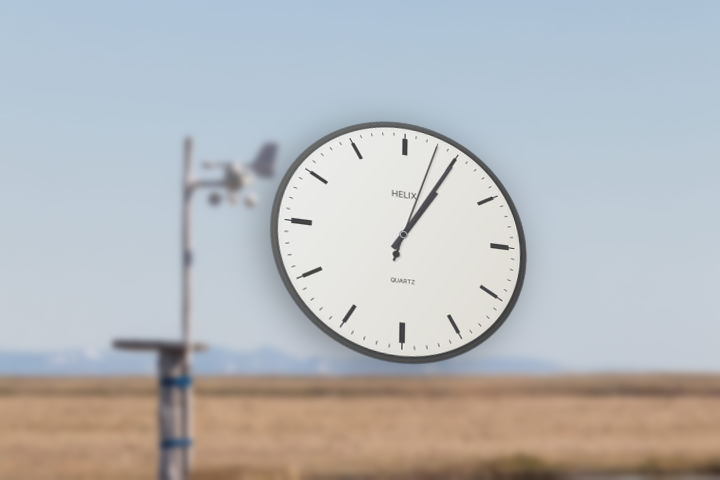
1:05:03
